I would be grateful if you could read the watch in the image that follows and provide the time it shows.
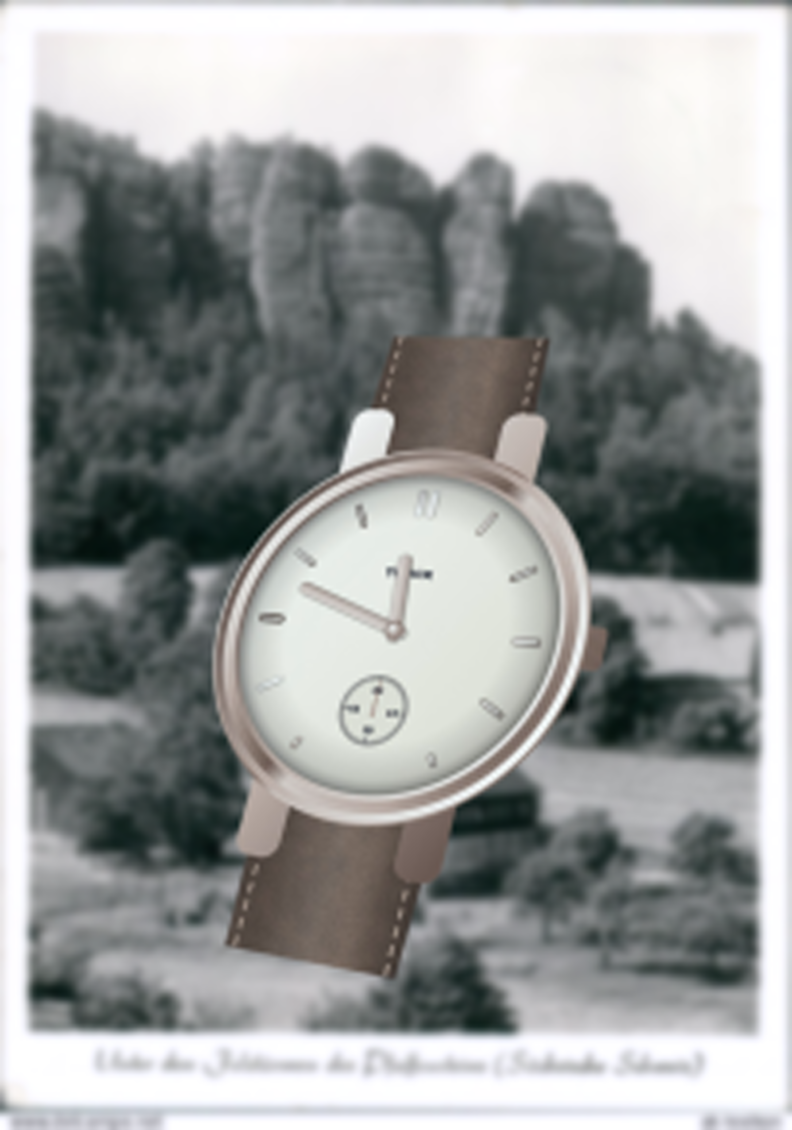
11:48
